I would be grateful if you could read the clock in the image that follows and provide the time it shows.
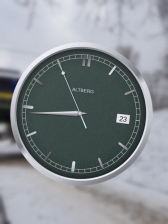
8:43:55
